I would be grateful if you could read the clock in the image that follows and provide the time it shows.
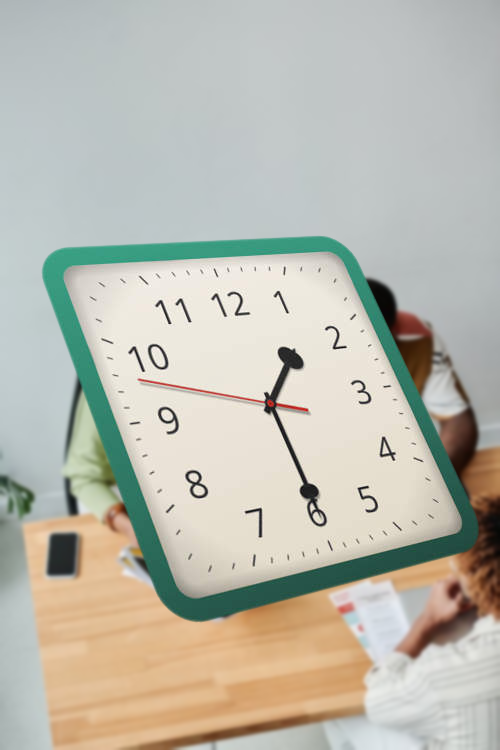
1:29:48
